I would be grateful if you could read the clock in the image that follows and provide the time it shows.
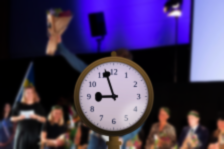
8:57
